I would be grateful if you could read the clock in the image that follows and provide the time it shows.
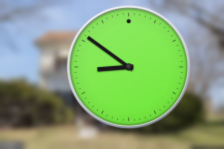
8:51
